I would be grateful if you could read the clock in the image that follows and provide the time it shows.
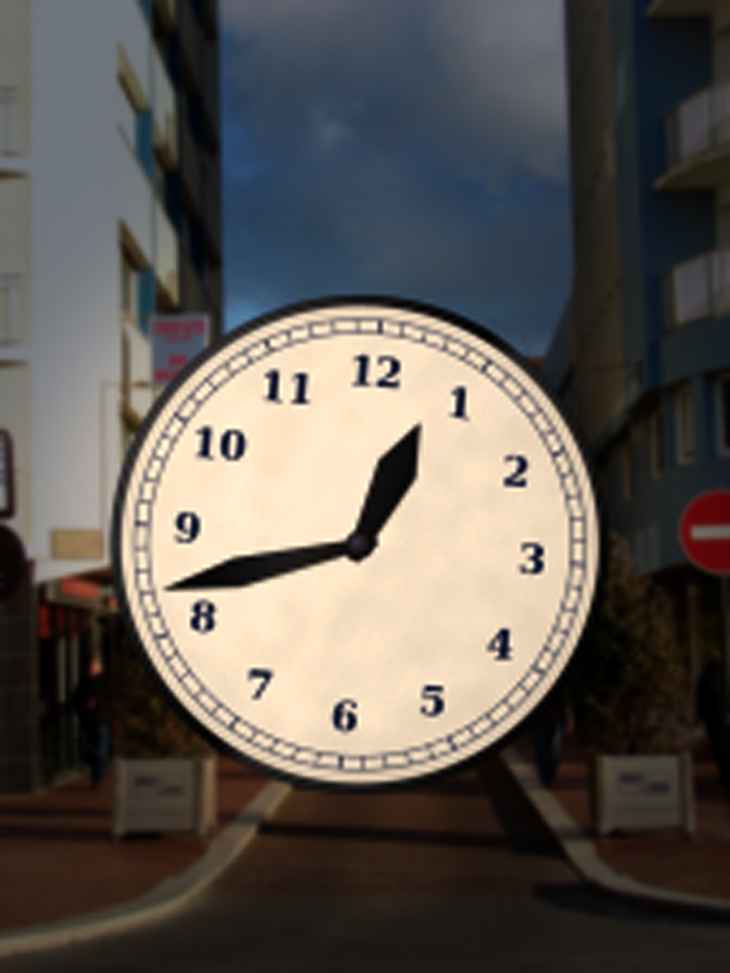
12:42
